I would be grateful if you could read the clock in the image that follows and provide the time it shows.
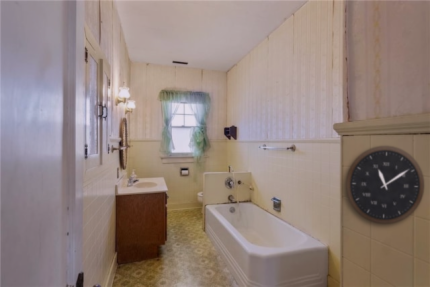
11:09
